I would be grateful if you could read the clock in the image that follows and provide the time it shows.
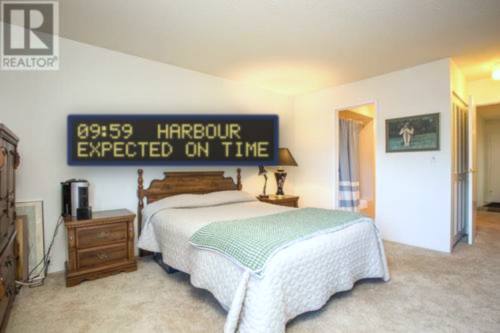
9:59
